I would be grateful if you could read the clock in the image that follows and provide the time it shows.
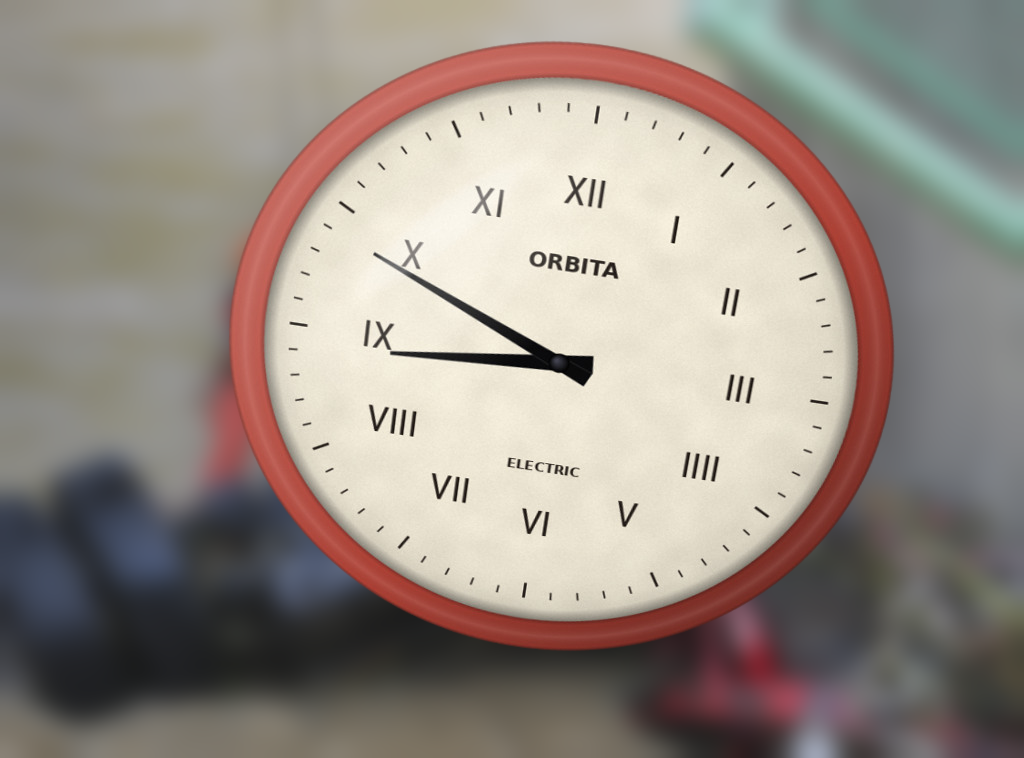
8:49
